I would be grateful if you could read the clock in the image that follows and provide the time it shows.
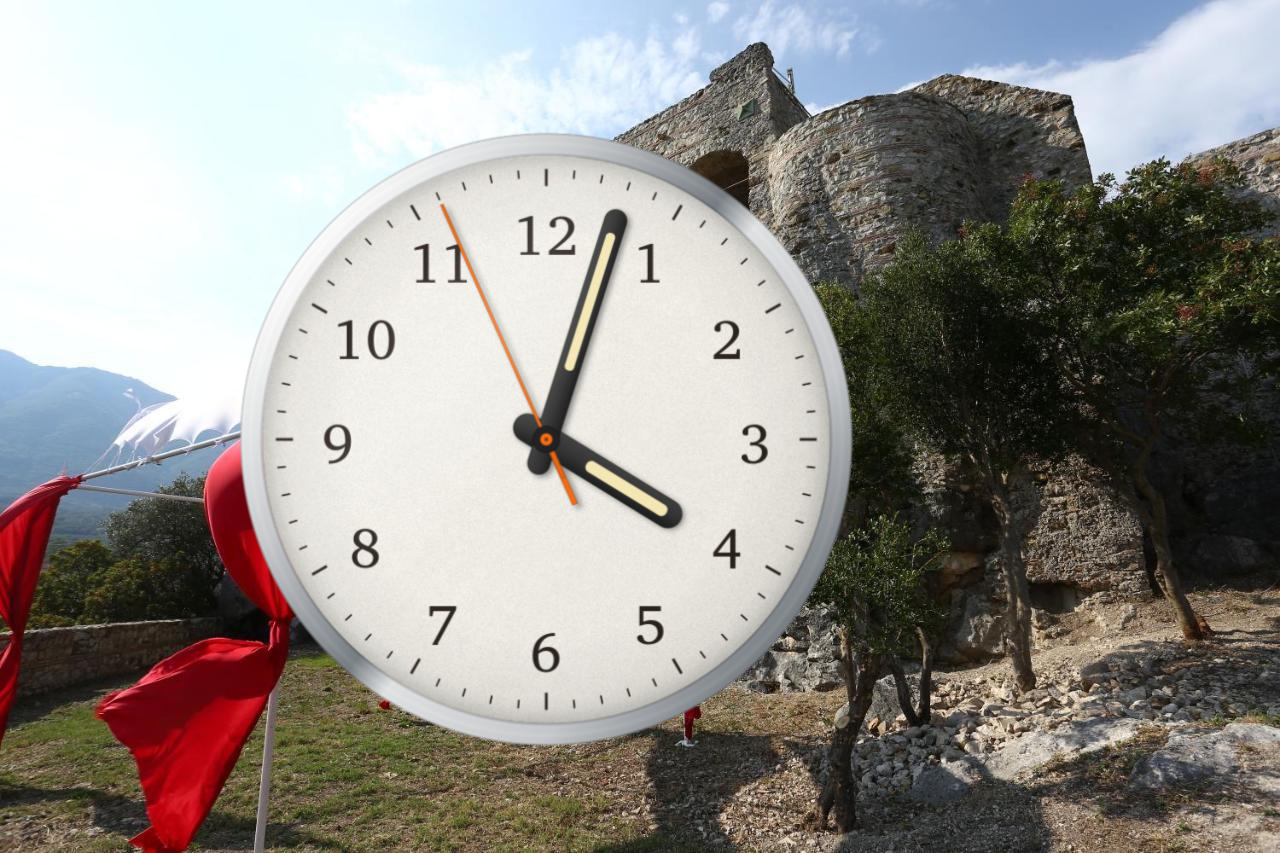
4:02:56
